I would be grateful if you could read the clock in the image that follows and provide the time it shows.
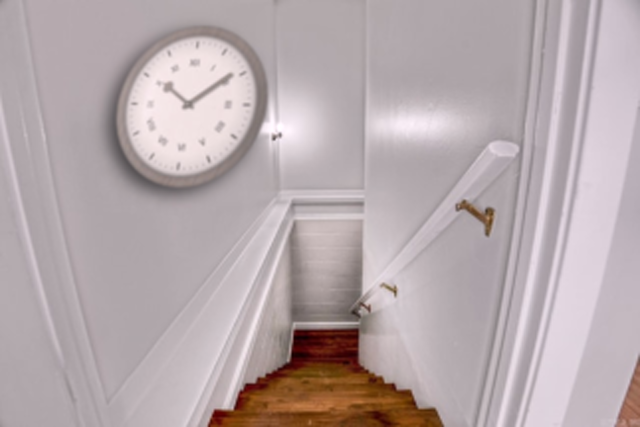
10:09
